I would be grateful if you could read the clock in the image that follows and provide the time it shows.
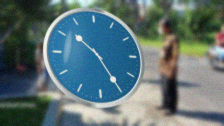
10:25
